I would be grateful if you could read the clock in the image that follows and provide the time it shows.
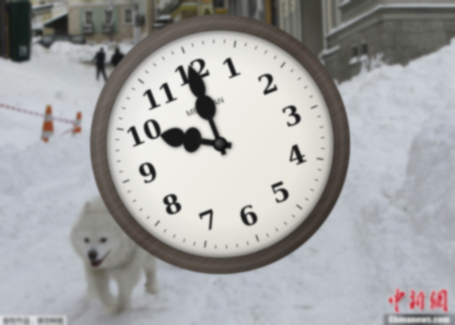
10:00
